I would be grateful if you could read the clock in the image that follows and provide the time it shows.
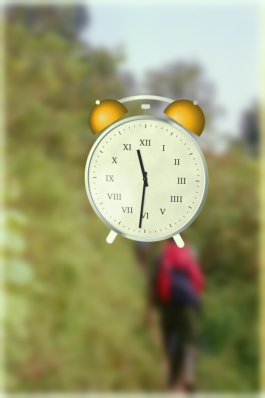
11:31
